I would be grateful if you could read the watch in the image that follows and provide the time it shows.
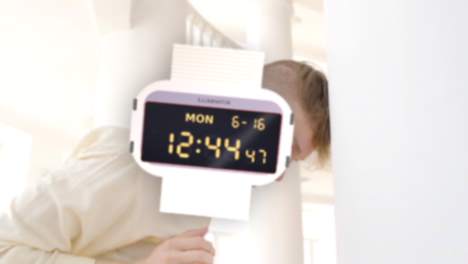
12:44:47
